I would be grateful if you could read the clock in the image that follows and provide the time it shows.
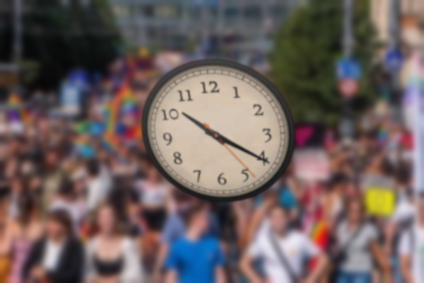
10:20:24
